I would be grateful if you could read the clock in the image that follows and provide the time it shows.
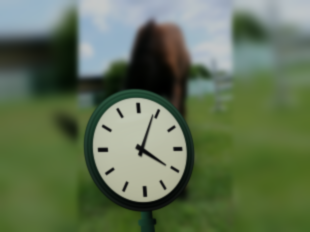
4:04
